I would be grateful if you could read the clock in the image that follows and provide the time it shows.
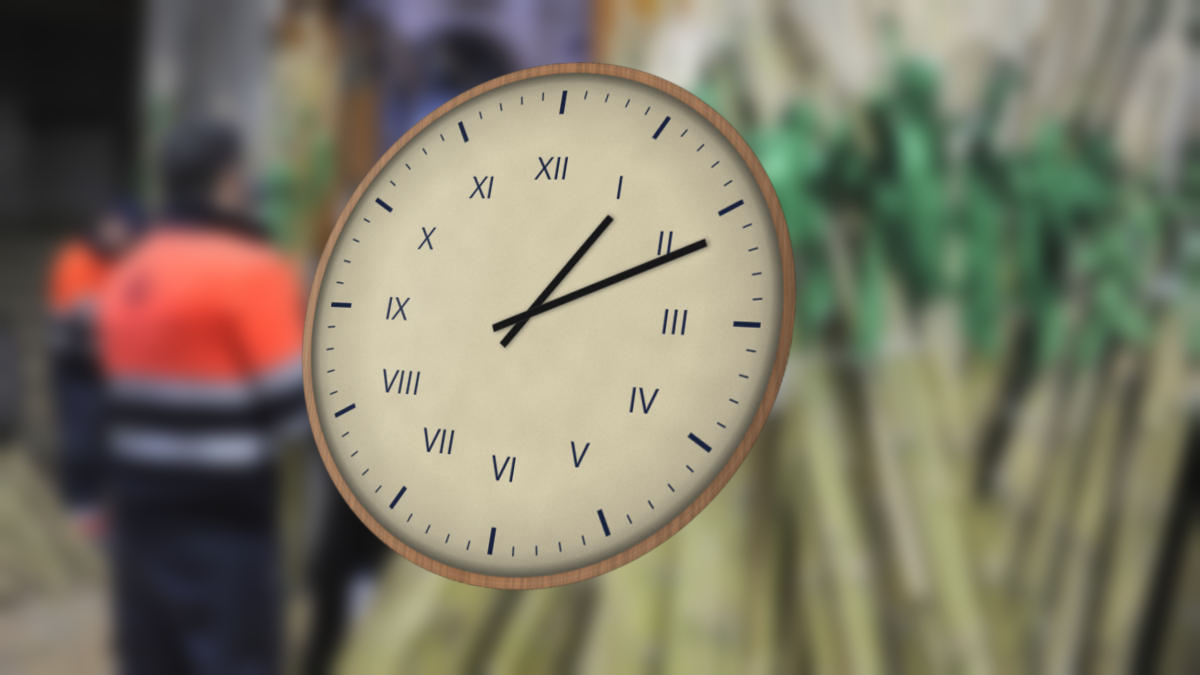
1:11
